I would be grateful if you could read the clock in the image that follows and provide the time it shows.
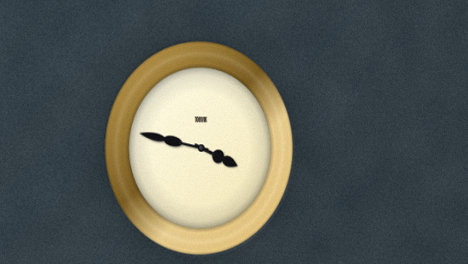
3:47
